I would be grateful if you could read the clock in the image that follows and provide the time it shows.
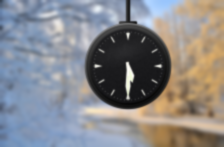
5:30
